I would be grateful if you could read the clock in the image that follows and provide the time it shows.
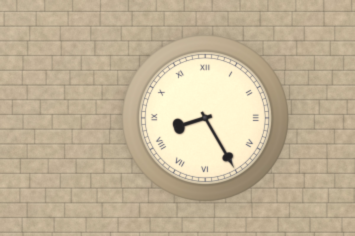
8:25
